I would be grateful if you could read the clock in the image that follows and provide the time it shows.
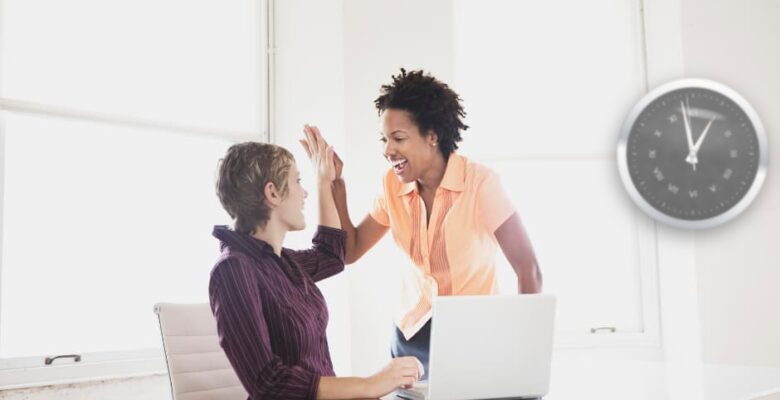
12:57:59
